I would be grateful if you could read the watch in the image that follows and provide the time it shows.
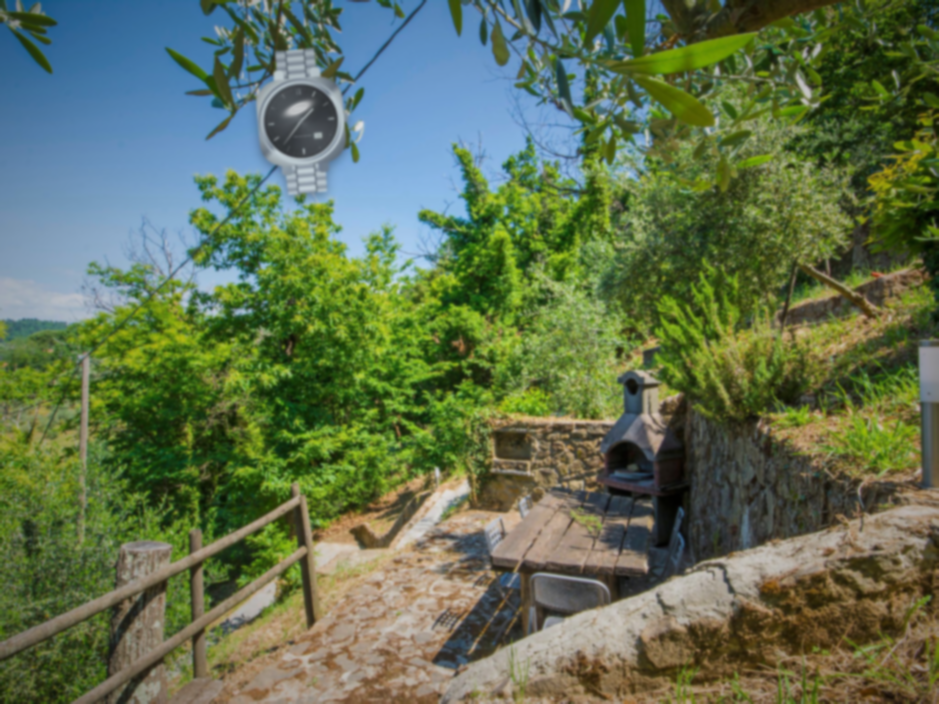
1:37
